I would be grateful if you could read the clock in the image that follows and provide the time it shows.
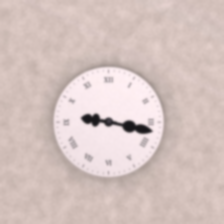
9:17
